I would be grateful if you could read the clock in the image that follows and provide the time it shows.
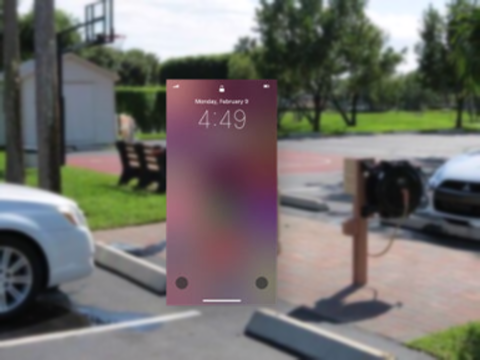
4:49
